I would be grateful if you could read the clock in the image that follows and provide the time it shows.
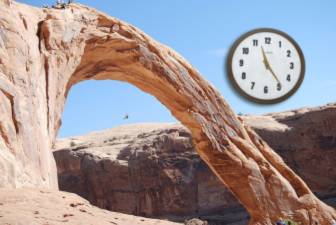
11:24
